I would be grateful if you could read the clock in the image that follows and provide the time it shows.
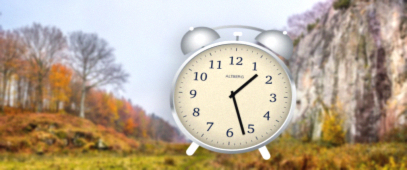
1:27
